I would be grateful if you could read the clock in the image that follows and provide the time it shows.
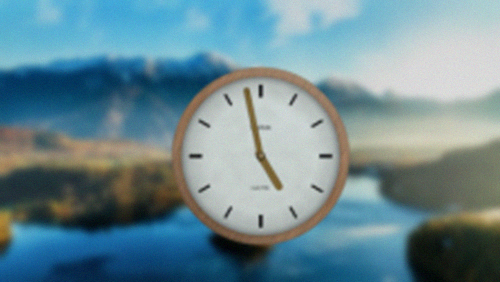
4:58
